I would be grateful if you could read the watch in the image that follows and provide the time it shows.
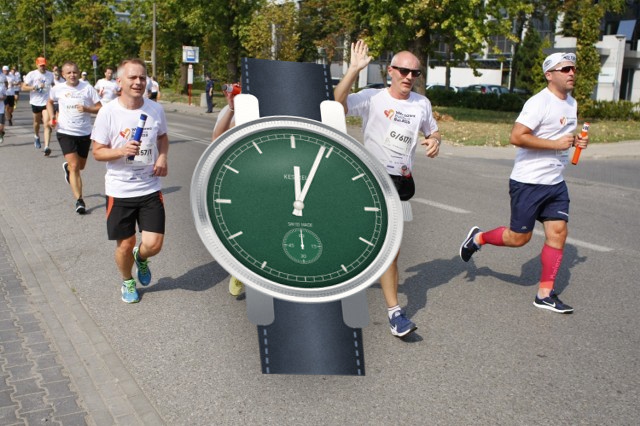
12:04
